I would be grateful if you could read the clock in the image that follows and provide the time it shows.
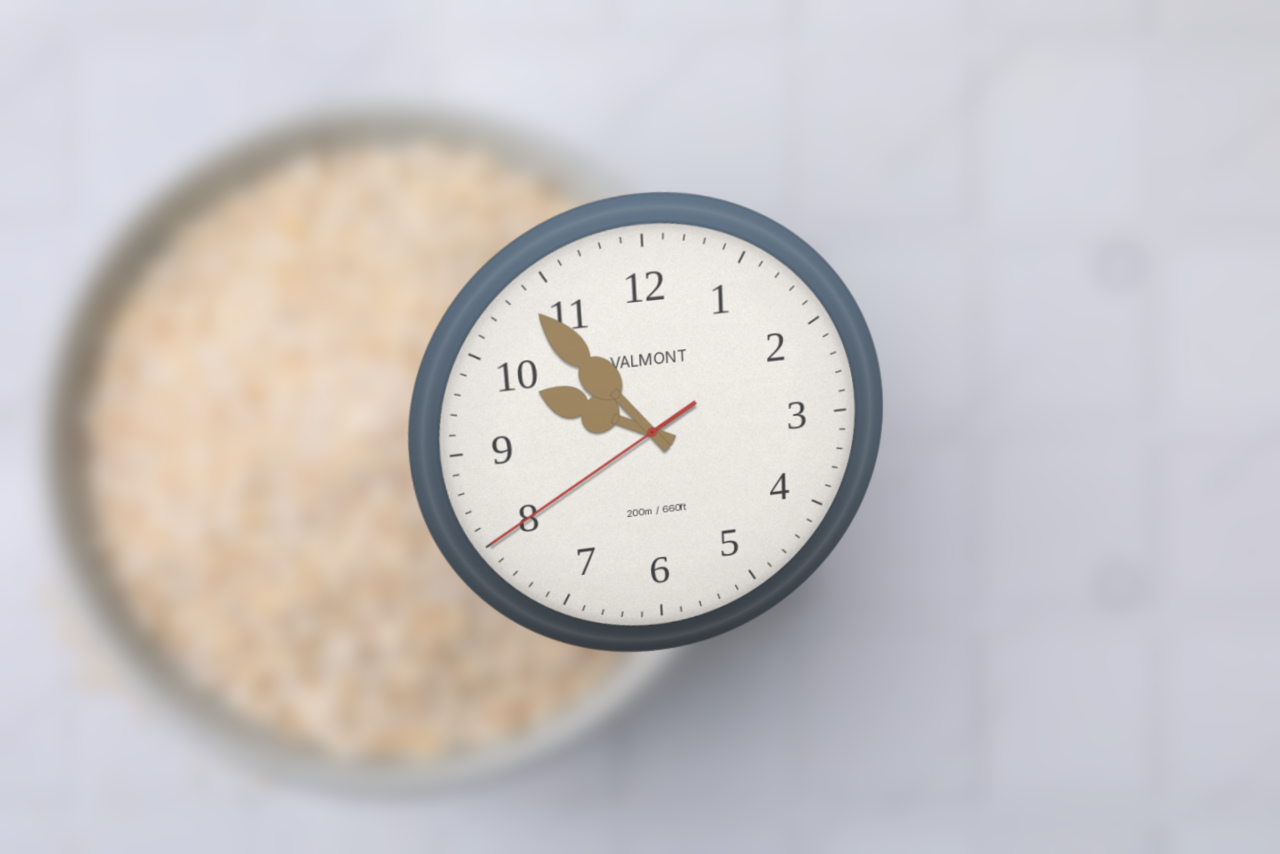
9:53:40
